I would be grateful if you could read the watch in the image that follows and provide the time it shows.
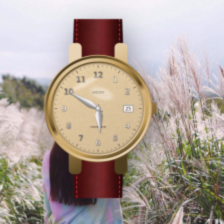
5:50
